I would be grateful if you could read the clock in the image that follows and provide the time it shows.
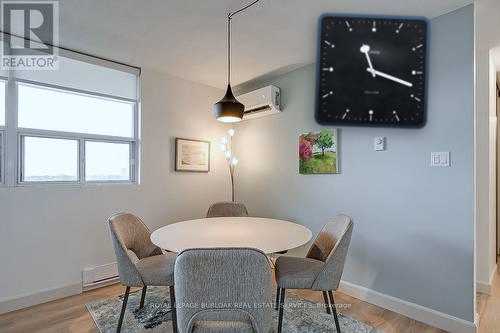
11:18
